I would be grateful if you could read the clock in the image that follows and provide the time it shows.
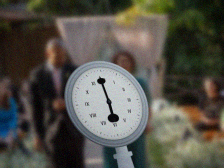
5:59
